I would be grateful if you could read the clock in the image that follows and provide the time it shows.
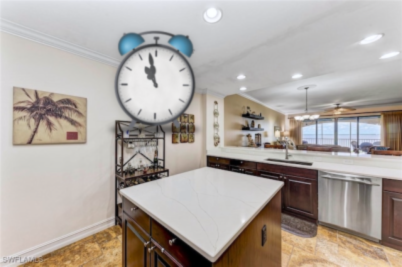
10:58
